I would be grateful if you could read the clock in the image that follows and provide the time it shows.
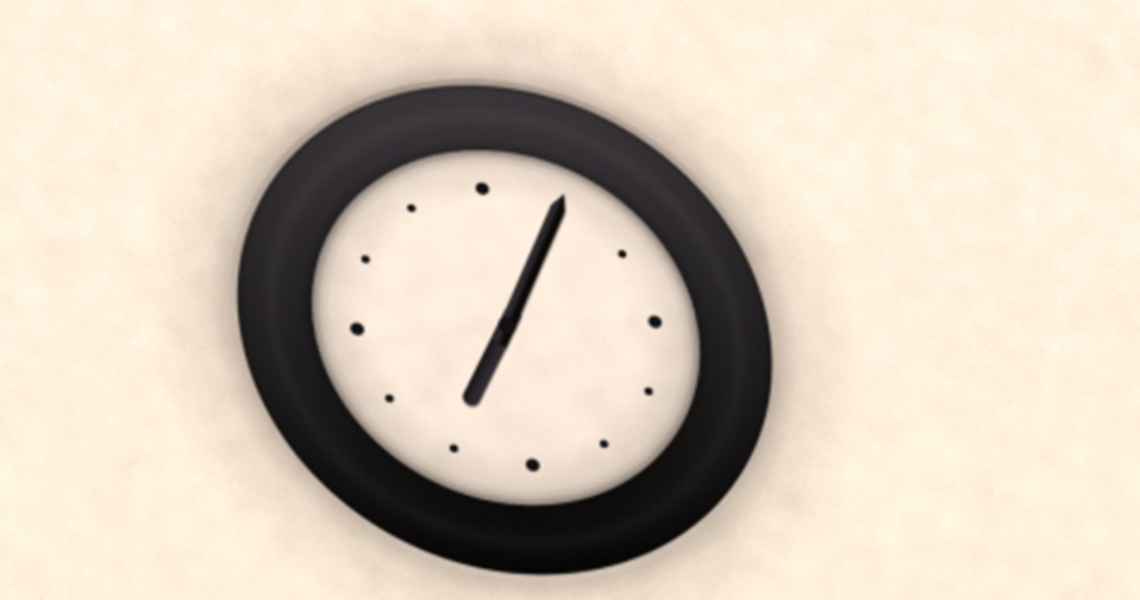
7:05
